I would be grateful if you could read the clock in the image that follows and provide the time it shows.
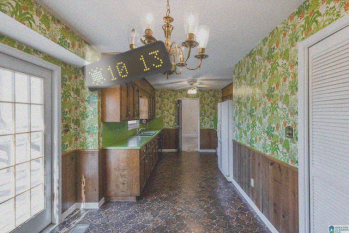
10:13
